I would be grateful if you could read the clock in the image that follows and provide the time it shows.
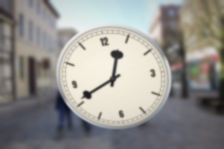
12:41
